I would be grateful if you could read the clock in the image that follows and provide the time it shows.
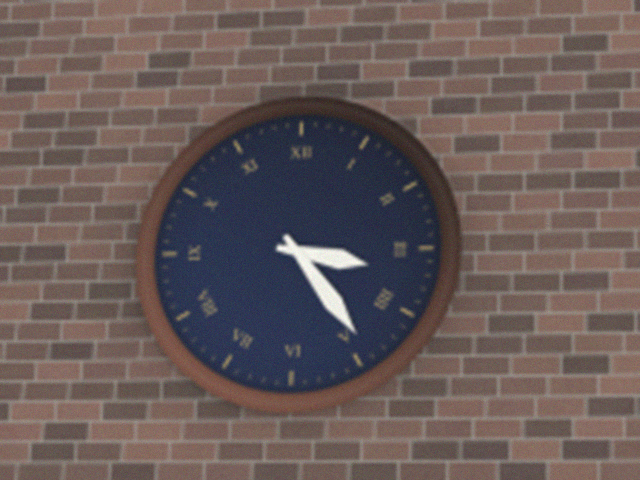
3:24
